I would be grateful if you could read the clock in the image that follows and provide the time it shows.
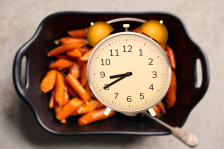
8:40
